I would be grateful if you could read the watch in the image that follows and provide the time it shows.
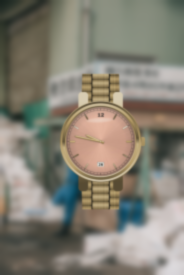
9:47
